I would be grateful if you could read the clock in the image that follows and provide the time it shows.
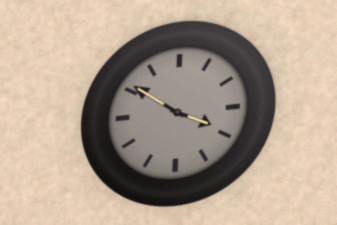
3:51
